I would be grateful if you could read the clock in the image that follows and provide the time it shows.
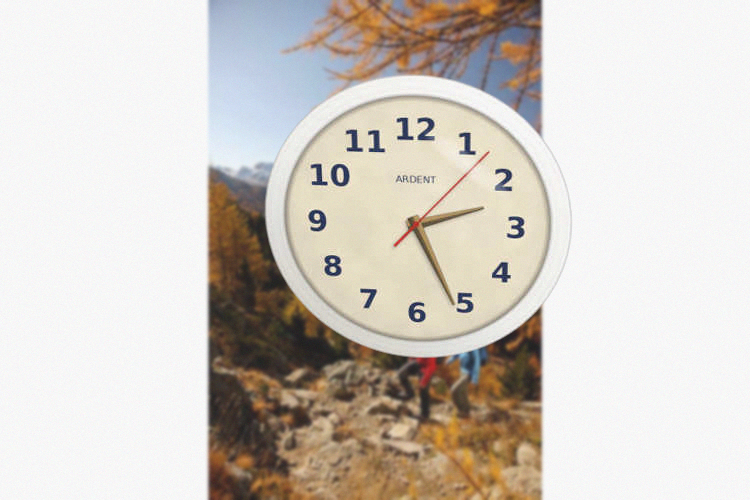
2:26:07
